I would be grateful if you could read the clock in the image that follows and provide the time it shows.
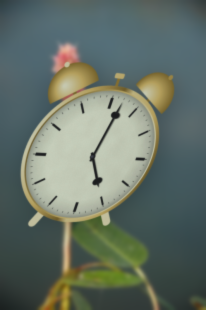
5:02
